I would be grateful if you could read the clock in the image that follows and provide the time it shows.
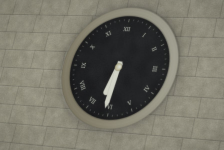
6:31
